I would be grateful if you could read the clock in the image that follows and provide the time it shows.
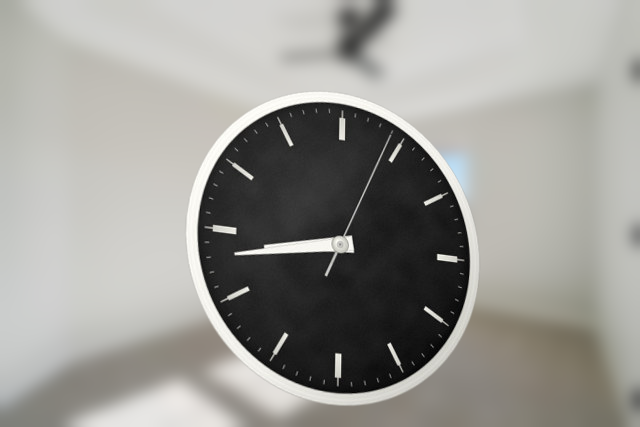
8:43:04
